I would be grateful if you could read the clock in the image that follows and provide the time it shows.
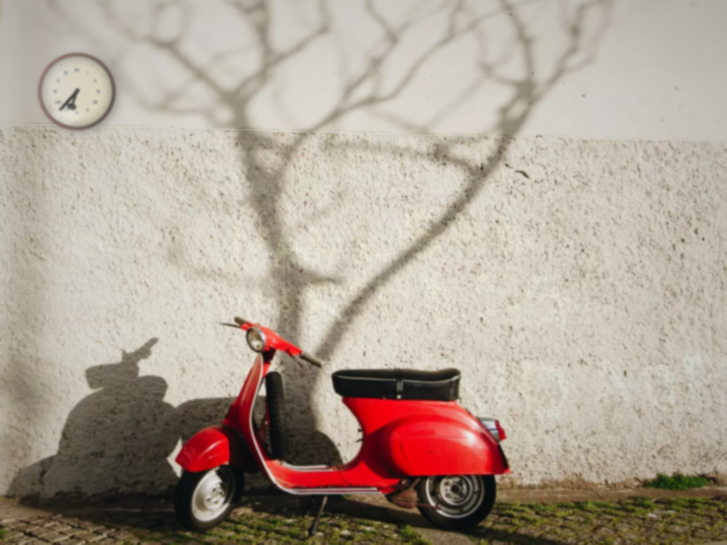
6:37
